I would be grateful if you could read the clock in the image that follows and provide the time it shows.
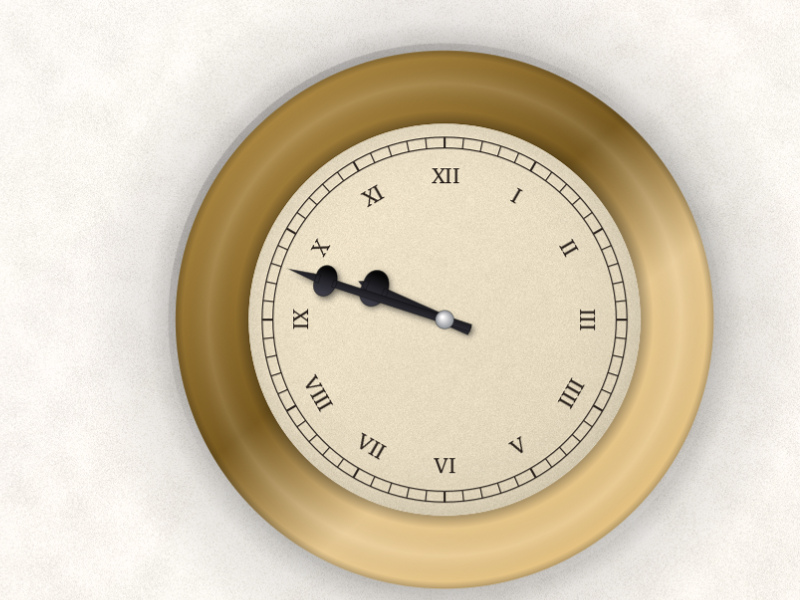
9:48
